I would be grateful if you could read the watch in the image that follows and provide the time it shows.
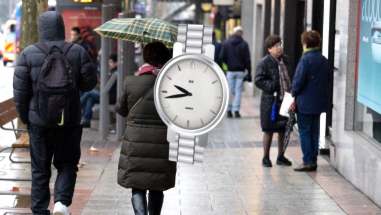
9:43
